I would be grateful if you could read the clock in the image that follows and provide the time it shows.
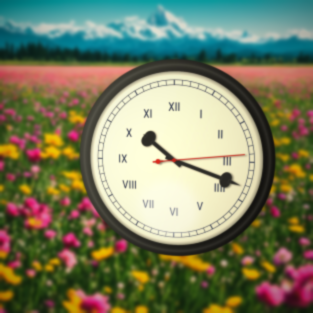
10:18:14
